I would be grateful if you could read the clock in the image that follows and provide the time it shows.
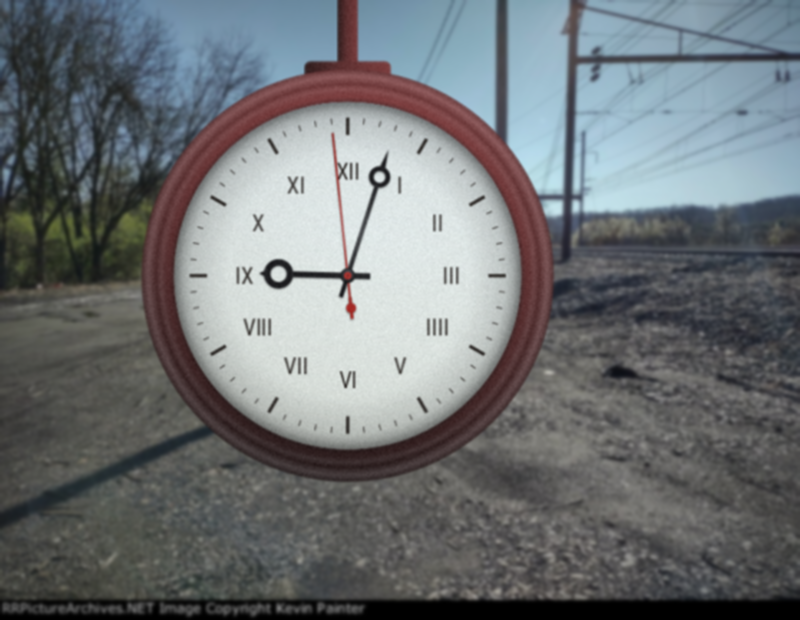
9:02:59
